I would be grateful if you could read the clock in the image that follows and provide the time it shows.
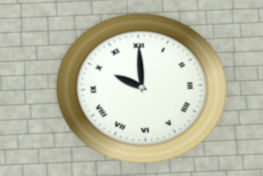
10:00
